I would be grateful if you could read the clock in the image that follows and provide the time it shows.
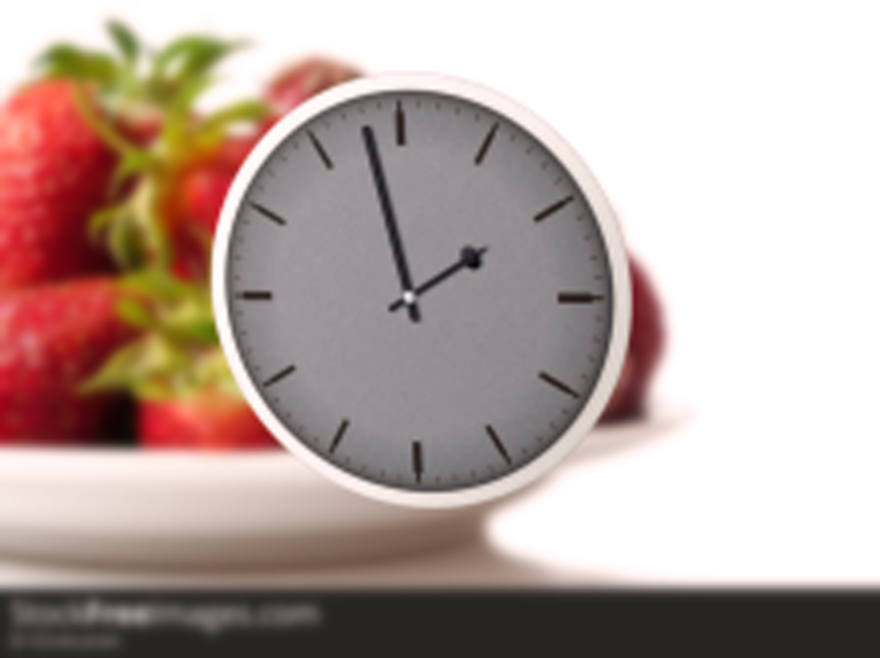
1:58
